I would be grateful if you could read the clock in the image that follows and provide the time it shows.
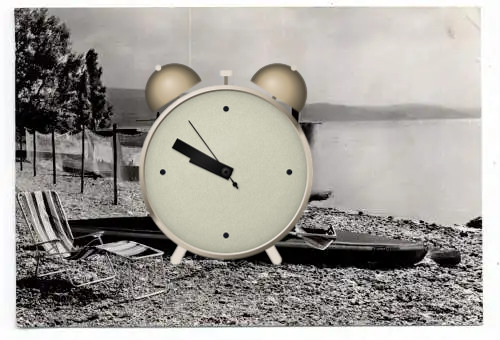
9:49:54
